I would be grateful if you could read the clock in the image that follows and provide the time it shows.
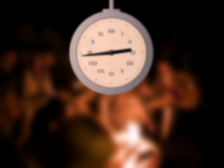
2:44
